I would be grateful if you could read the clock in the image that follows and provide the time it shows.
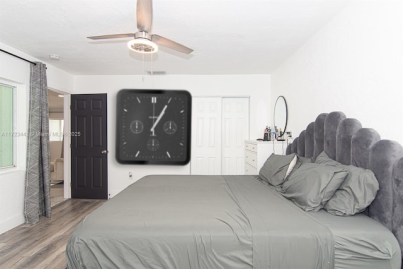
1:05
